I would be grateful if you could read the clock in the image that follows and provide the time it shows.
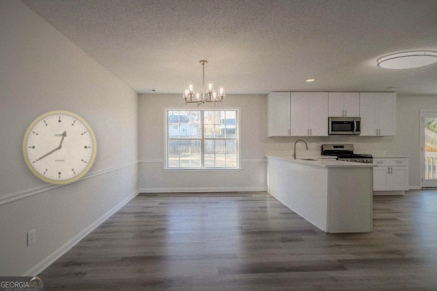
12:40
